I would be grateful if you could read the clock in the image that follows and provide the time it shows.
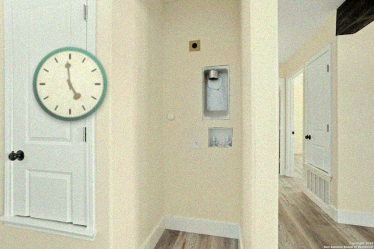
4:59
